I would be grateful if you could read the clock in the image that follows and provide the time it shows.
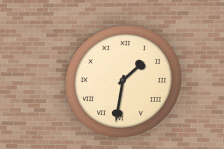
1:31
